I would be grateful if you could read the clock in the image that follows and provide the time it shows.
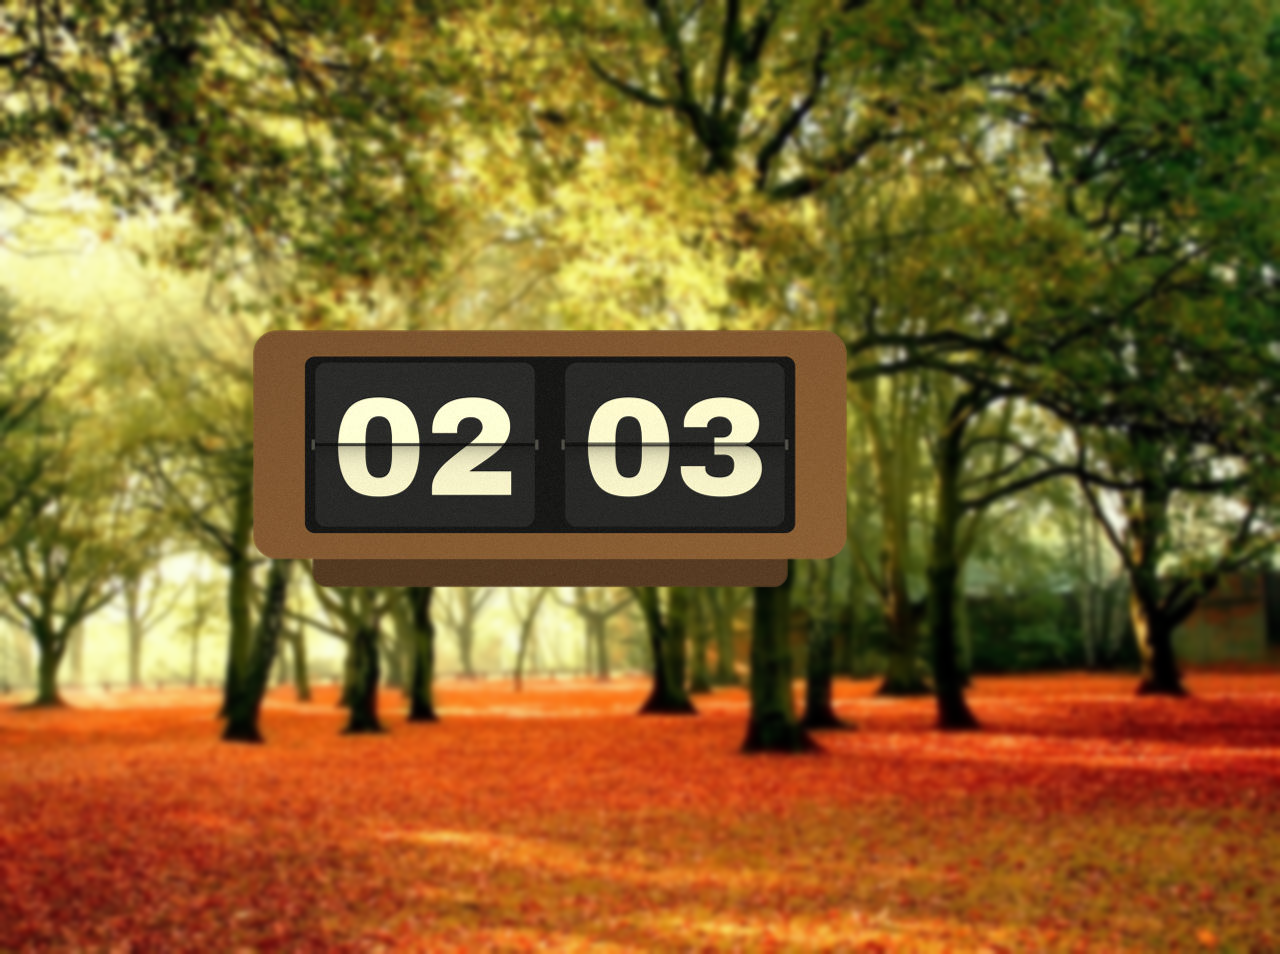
2:03
